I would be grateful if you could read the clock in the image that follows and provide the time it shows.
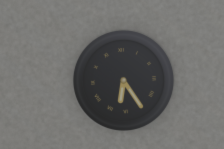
6:25
